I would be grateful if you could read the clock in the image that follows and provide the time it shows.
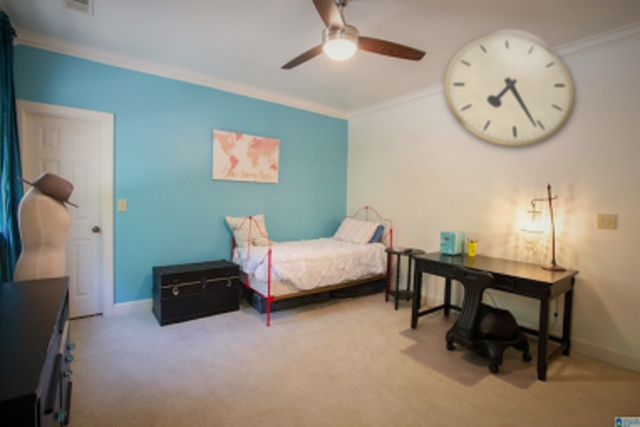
7:26
